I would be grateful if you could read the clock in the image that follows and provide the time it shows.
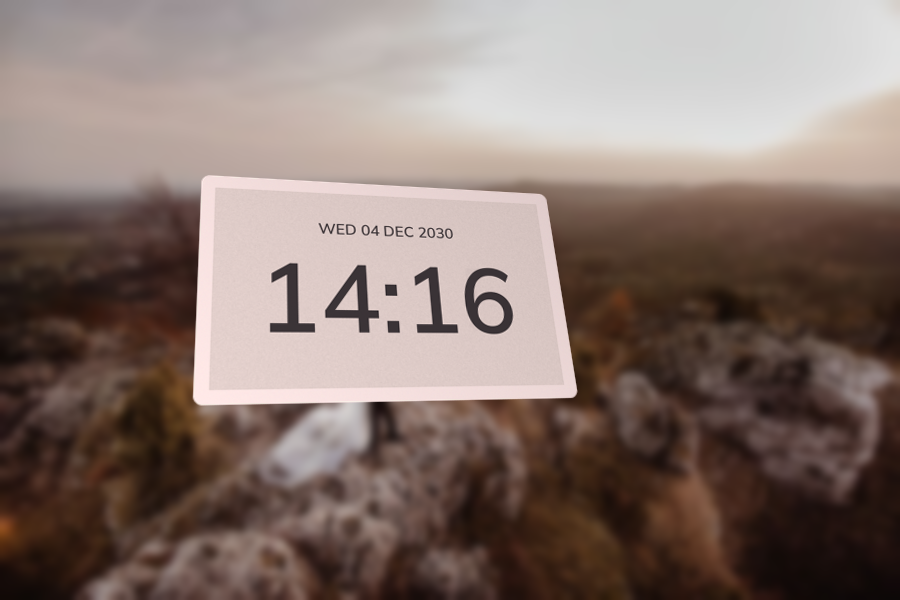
14:16
